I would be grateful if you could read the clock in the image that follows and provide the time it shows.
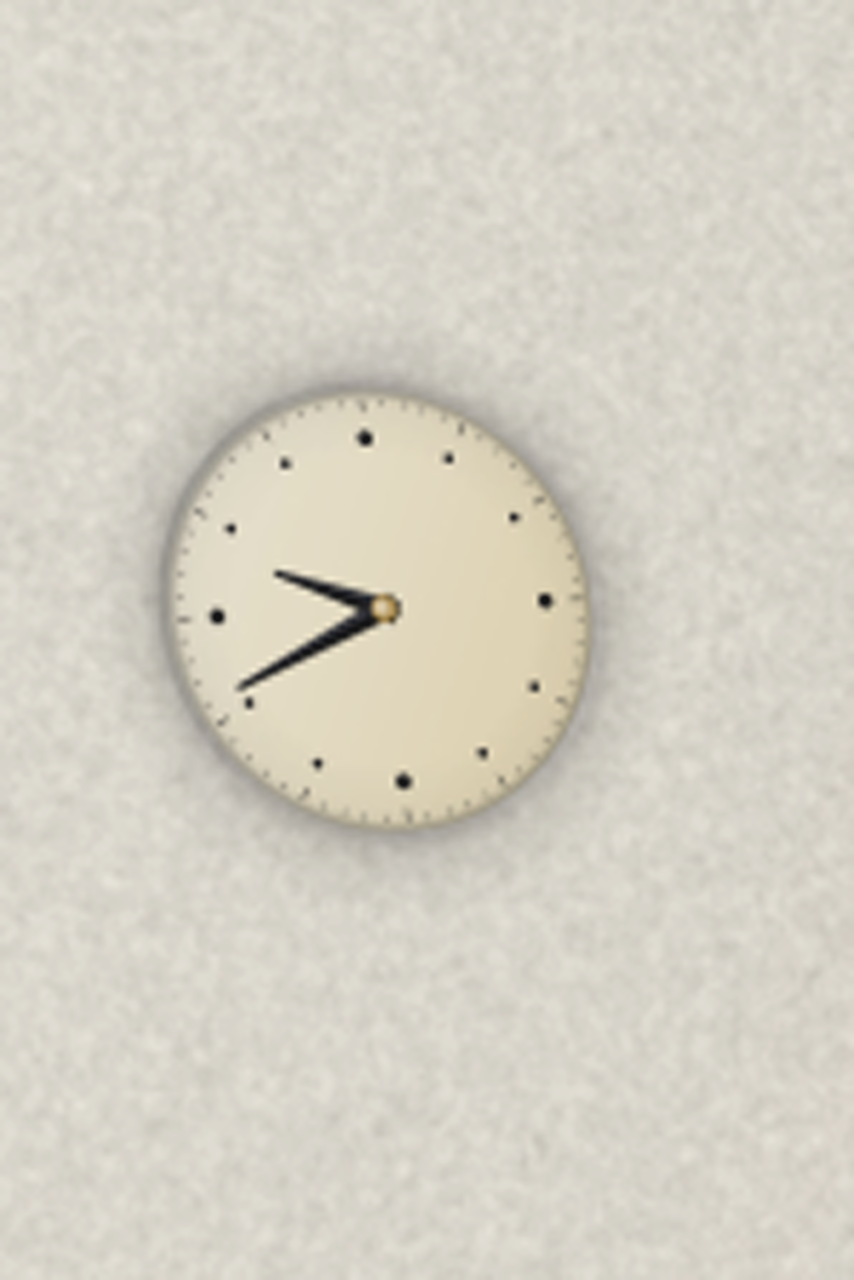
9:41
